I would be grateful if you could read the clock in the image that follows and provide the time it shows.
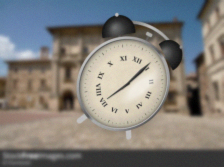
7:04
